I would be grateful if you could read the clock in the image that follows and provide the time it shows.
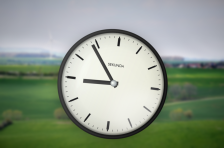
8:54
